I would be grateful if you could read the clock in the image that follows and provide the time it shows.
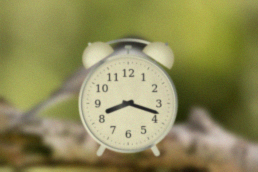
8:18
